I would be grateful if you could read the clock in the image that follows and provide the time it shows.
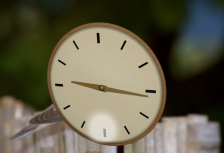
9:16
